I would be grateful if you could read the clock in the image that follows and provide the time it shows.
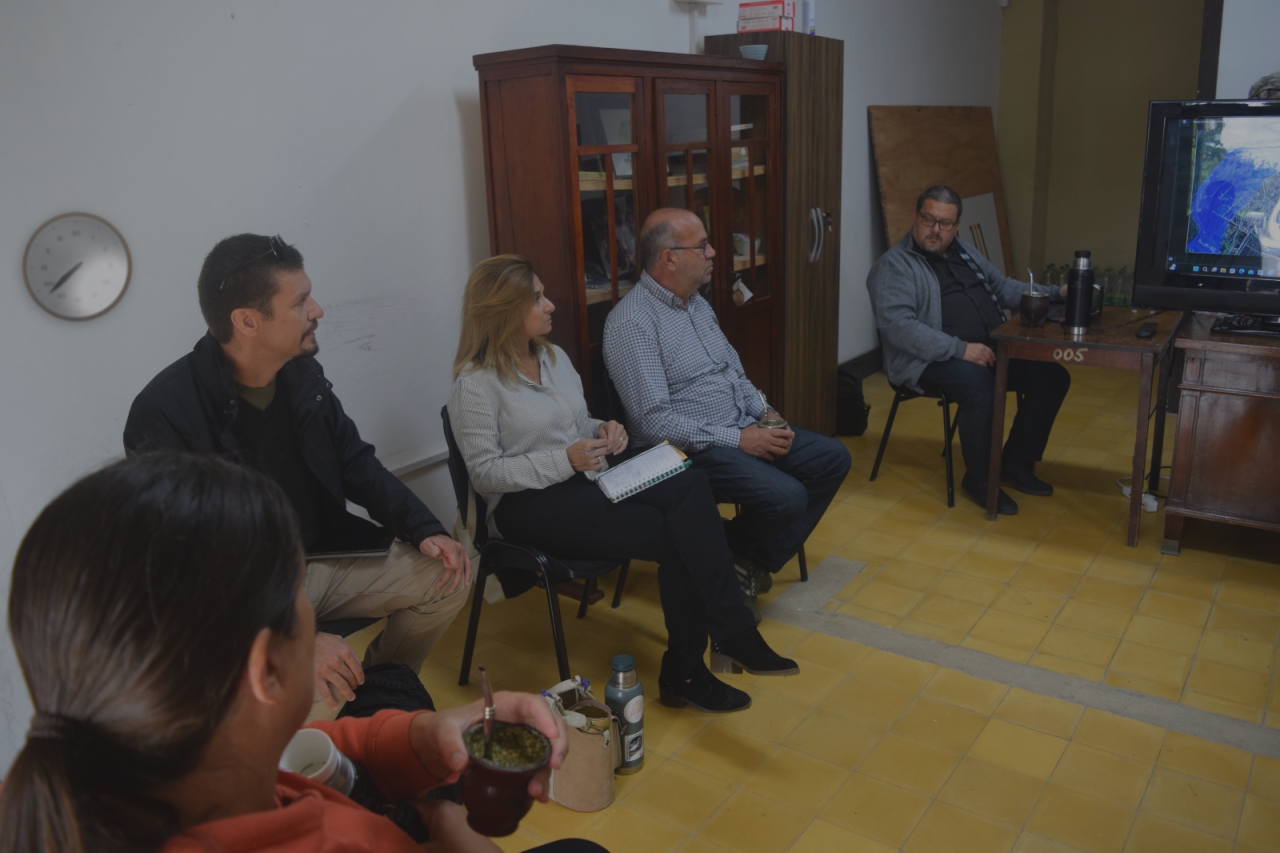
7:38
